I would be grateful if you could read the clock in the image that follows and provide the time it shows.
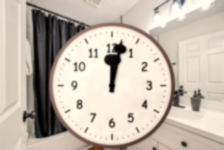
12:02
